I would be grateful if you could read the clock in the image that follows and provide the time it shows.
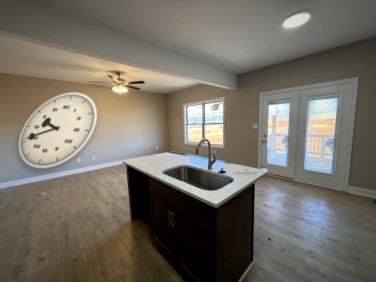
9:41
